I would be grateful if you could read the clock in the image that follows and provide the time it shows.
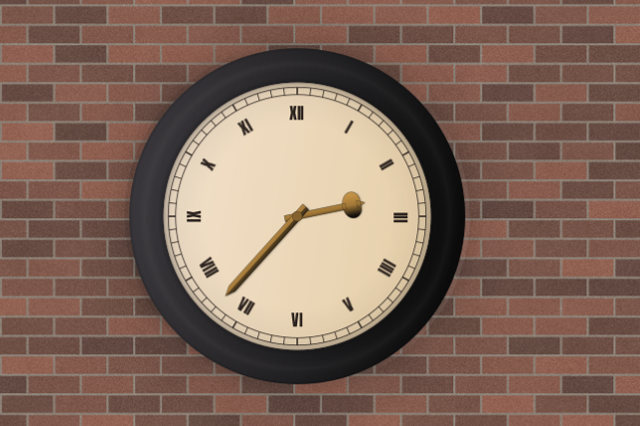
2:37
